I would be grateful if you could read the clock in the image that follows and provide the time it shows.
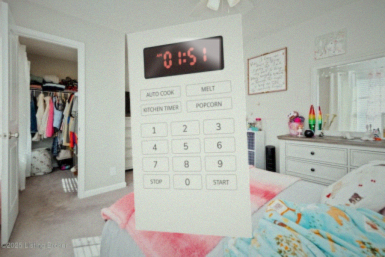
1:51
